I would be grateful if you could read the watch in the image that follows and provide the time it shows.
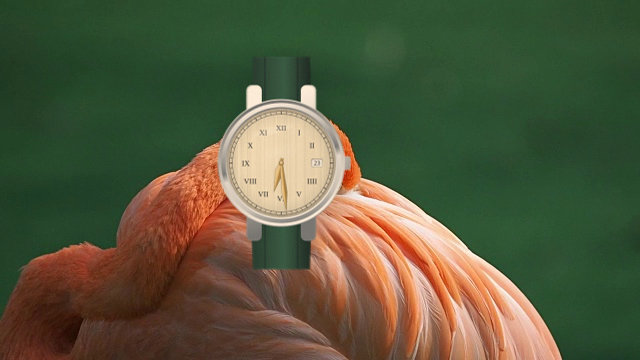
6:29
